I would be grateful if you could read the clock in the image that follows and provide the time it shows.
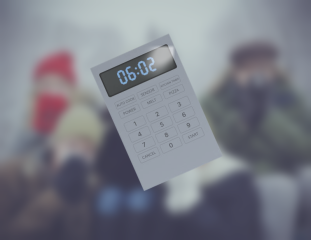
6:02
